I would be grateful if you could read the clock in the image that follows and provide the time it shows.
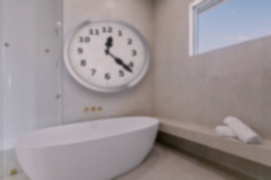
12:22
